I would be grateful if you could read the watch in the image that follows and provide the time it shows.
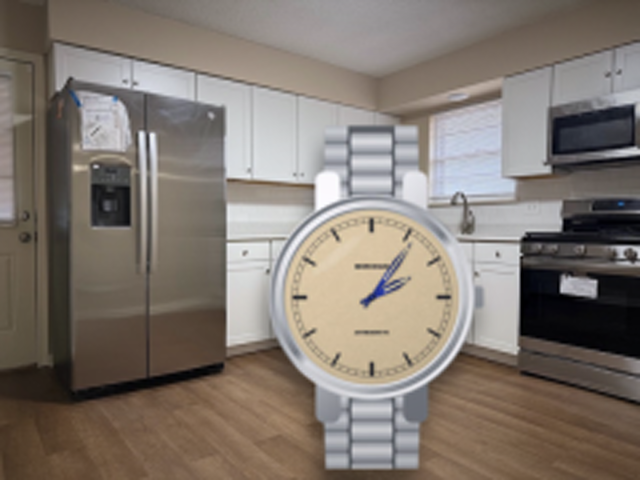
2:06
